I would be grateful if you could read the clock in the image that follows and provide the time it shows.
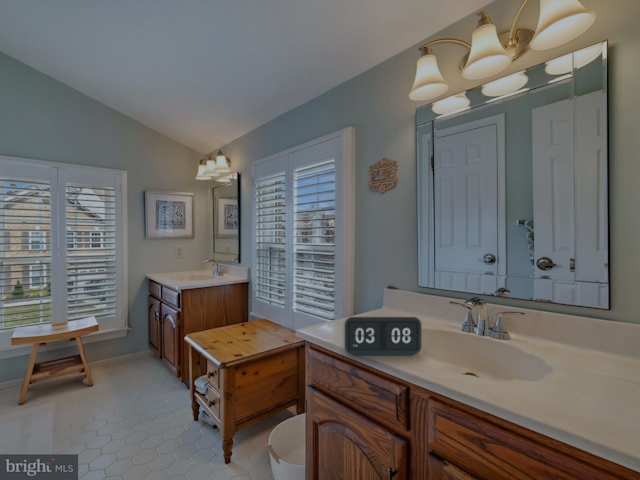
3:08
